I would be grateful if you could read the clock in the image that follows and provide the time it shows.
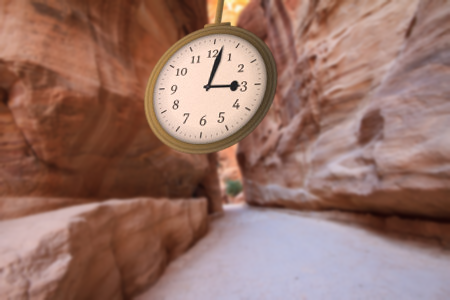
3:02
